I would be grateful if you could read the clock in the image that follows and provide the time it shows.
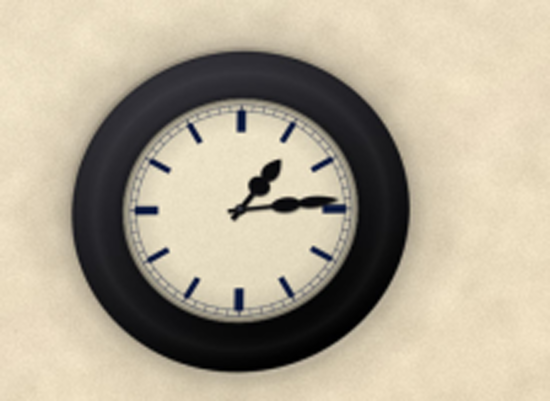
1:14
